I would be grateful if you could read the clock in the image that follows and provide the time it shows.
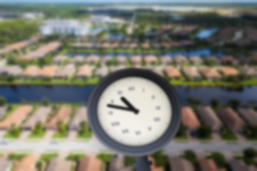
10:48
